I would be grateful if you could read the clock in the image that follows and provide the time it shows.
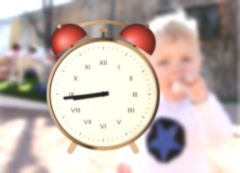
8:44
